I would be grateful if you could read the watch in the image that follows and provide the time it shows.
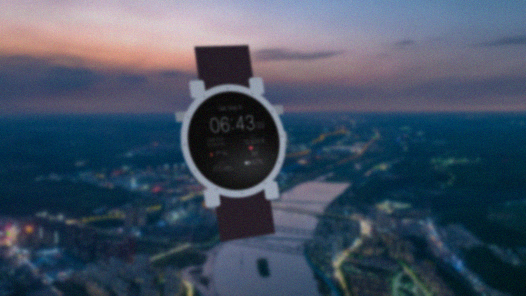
6:43
